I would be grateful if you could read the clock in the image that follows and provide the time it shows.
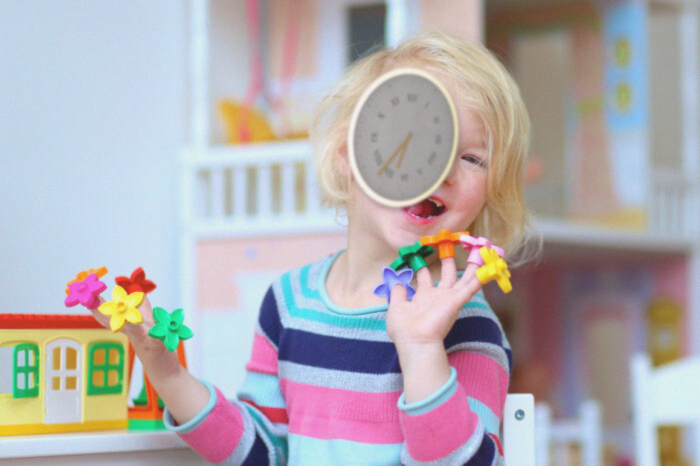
6:37
